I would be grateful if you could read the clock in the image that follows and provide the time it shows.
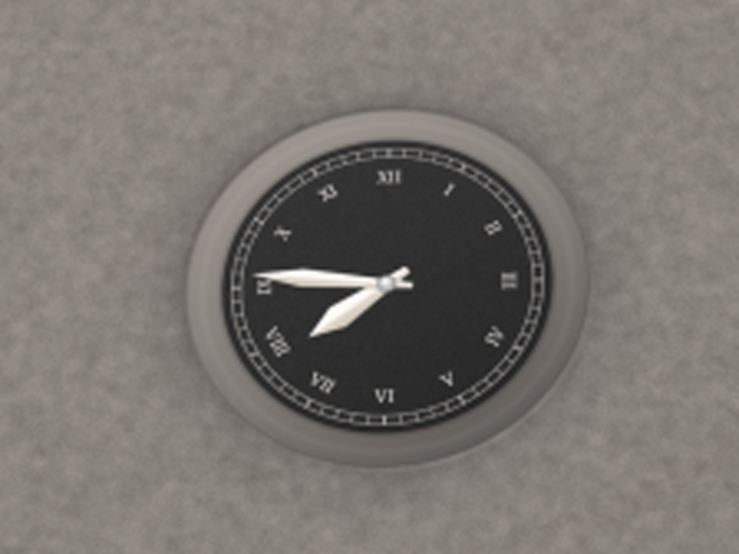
7:46
